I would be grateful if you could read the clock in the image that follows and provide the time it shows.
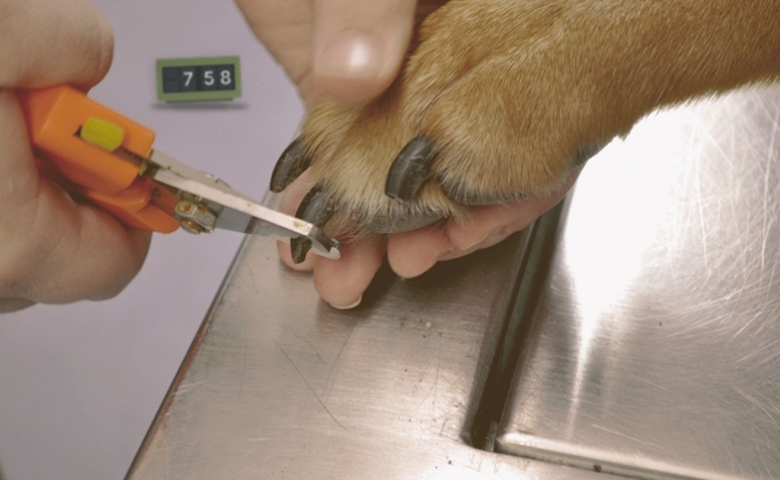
7:58
